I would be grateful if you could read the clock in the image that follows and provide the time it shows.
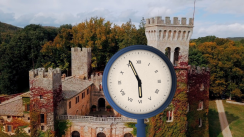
5:56
